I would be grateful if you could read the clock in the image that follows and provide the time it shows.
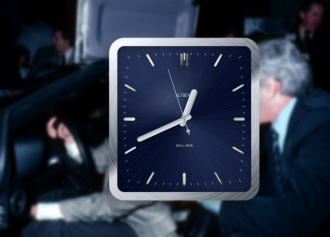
12:40:57
